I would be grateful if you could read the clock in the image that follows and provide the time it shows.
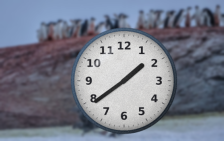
1:39
